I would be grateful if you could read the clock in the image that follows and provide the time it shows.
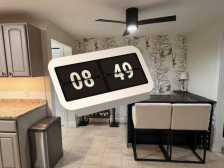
8:49
